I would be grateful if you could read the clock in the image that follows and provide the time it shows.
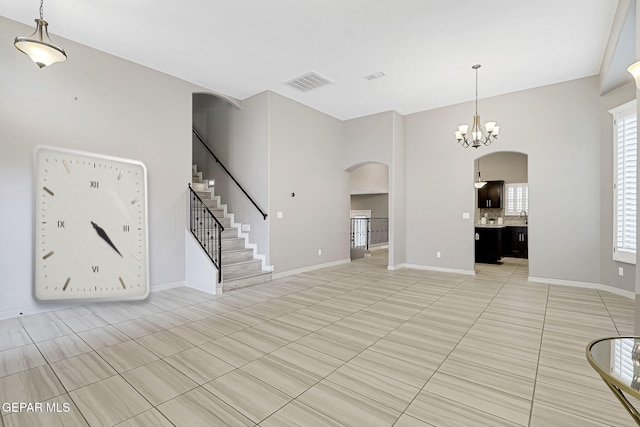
4:22
